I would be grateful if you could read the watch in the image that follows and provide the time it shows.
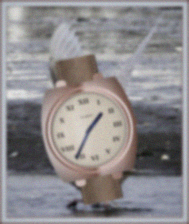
1:36
